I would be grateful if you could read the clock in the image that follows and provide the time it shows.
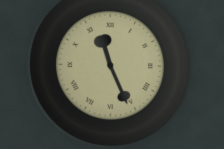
11:26
